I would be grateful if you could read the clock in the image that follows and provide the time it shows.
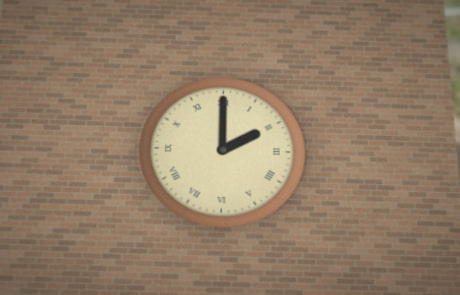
2:00
